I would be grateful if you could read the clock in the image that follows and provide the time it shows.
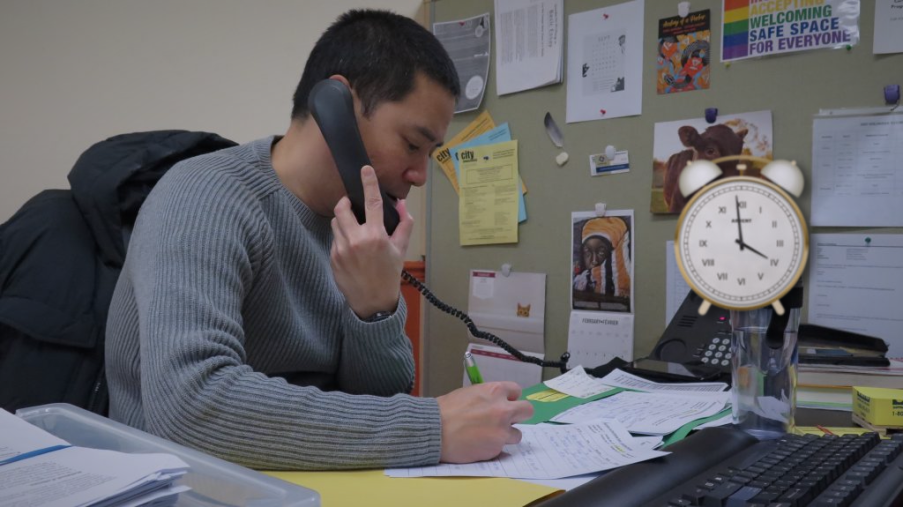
3:59
